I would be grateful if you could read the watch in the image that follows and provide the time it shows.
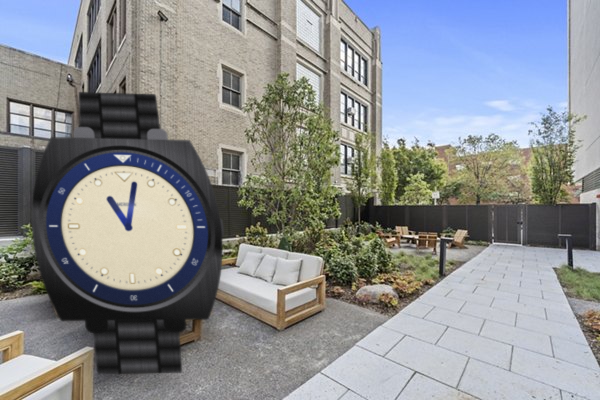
11:02
